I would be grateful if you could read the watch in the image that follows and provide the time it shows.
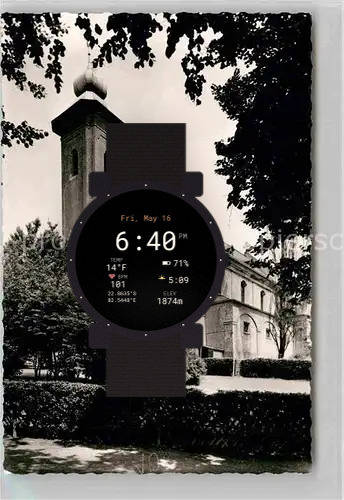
6:40
